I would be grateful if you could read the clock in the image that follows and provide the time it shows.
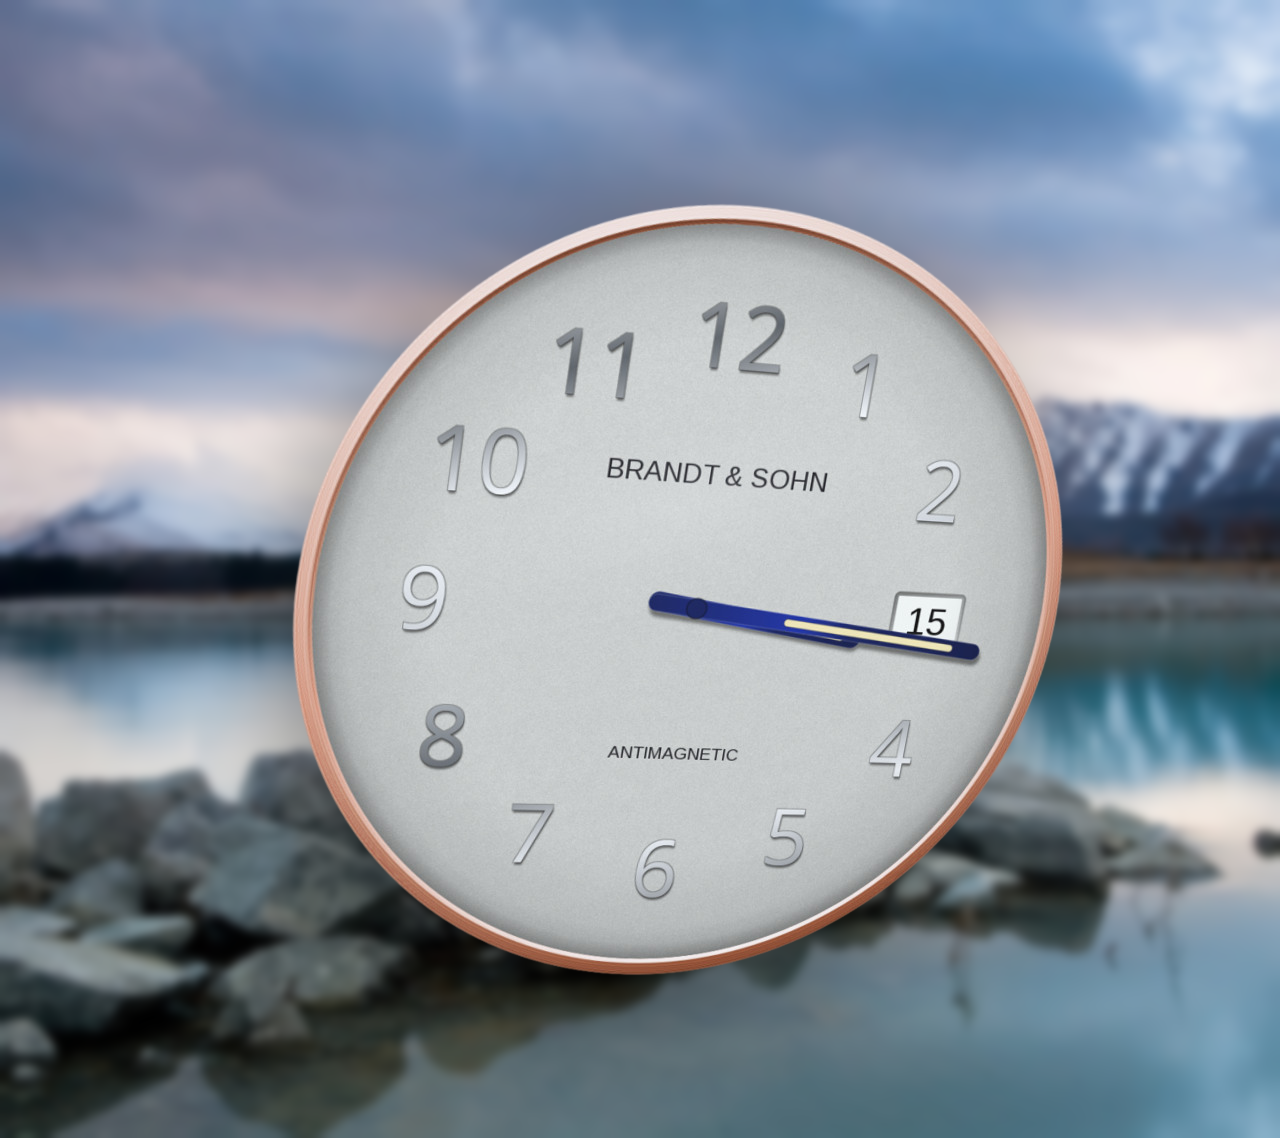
3:16
